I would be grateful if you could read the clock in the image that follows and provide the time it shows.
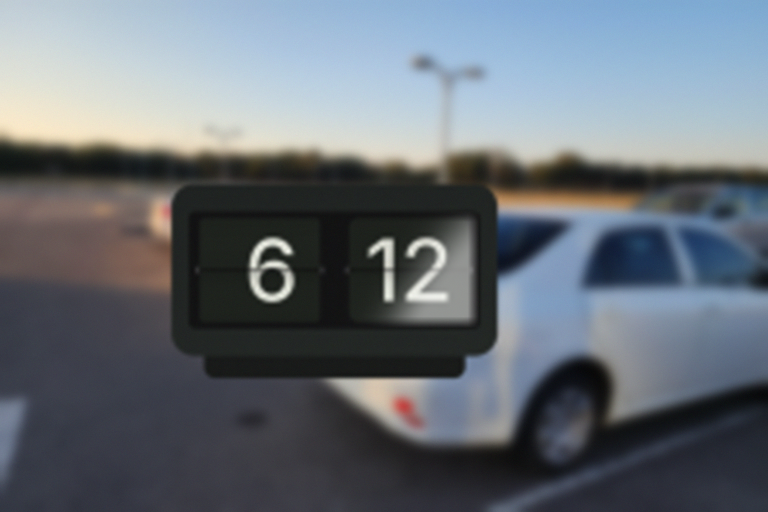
6:12
